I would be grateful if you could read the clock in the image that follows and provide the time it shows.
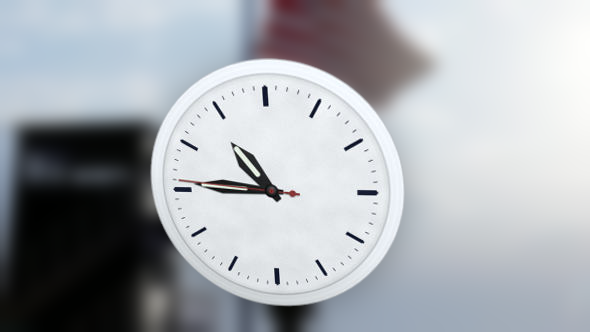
10:45:46
